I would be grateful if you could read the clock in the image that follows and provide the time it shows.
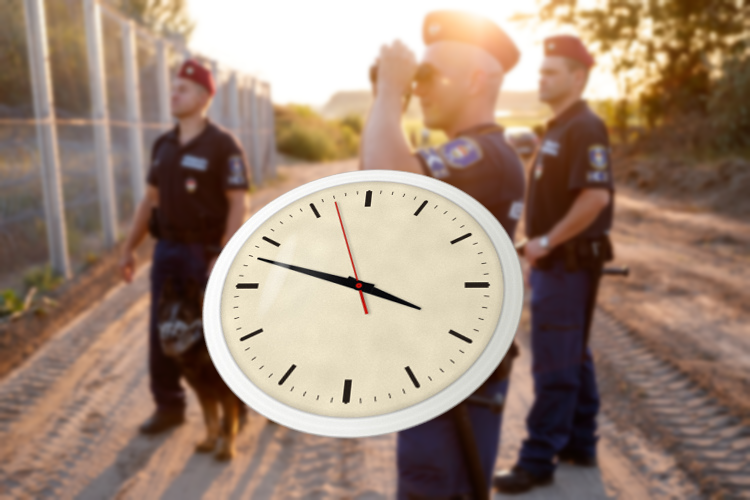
3:47:57
